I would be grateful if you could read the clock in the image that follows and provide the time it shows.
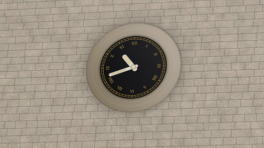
10:42
